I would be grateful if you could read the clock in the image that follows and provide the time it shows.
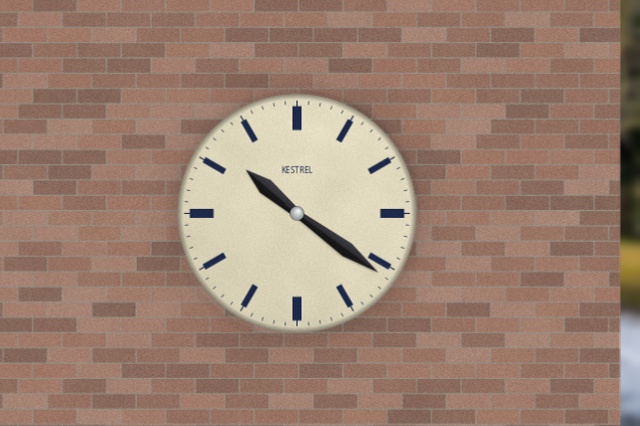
10:21
